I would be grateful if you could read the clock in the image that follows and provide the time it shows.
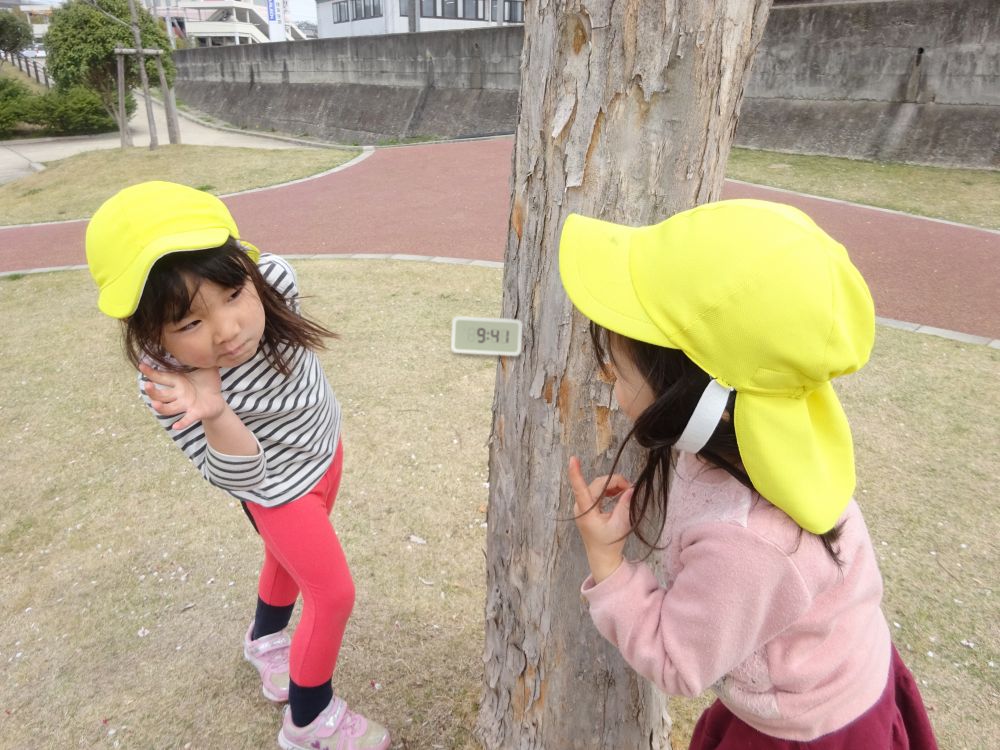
9:41
